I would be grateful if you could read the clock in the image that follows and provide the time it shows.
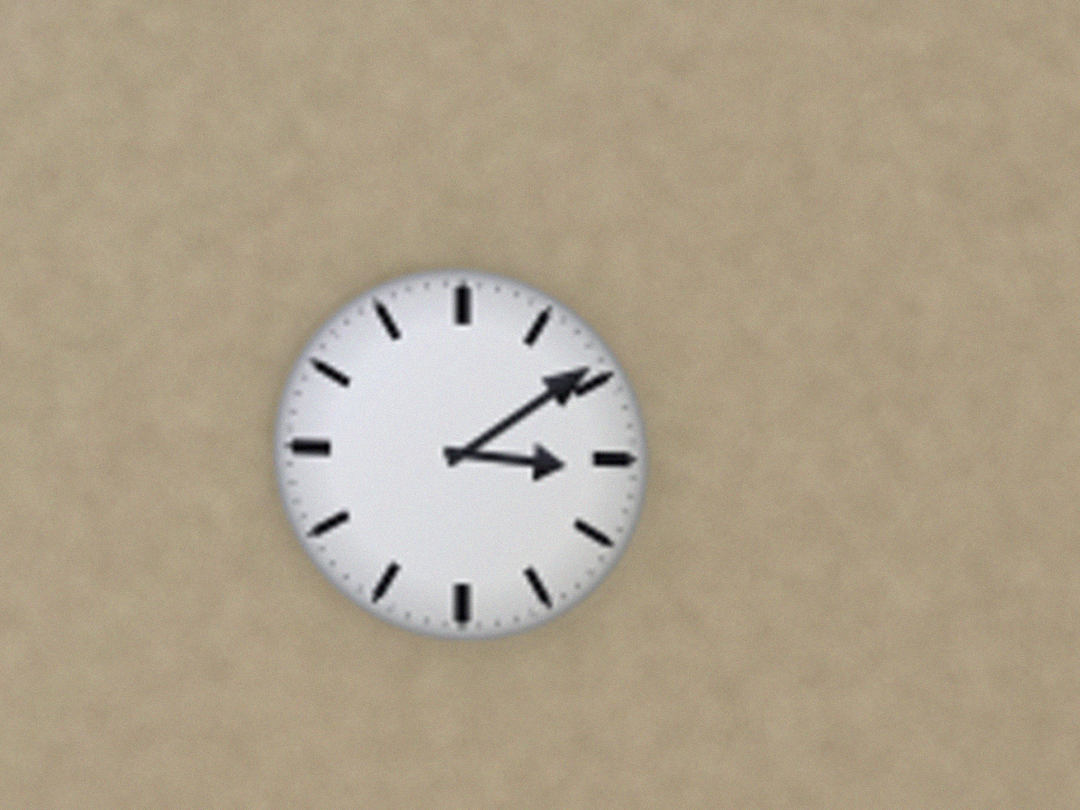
3:09
